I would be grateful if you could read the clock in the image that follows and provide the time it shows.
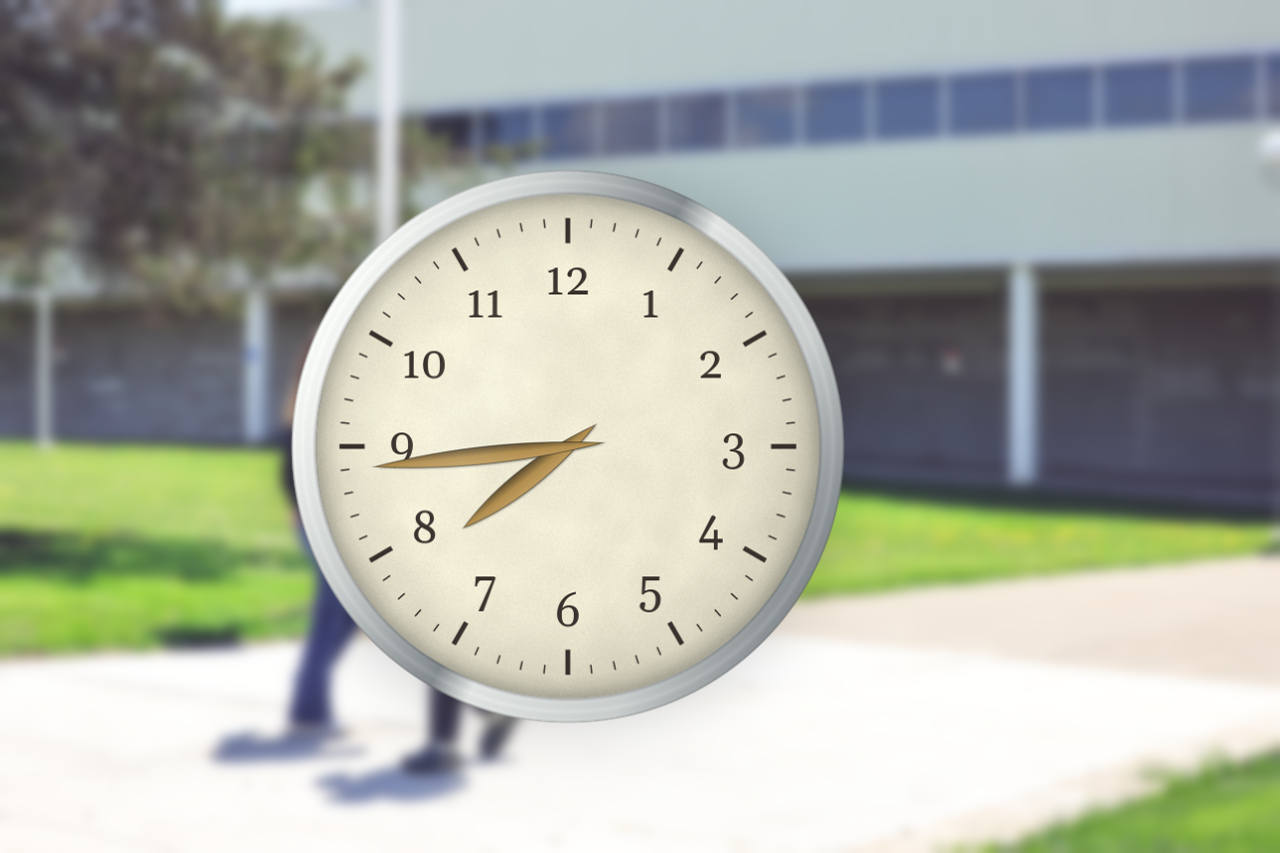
7:44
